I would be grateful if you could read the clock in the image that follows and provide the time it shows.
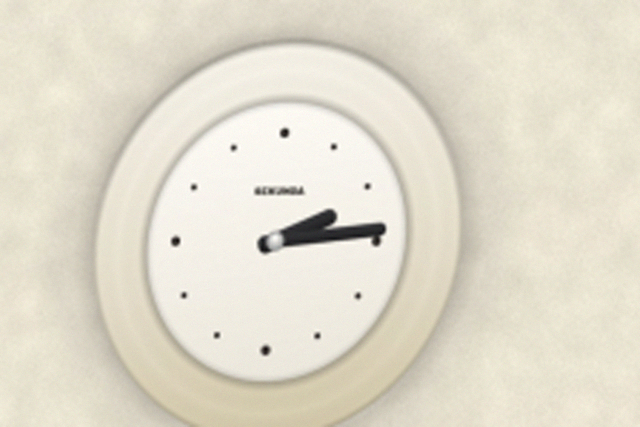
2:14
